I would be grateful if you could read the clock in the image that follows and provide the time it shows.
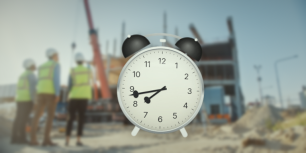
7:43
